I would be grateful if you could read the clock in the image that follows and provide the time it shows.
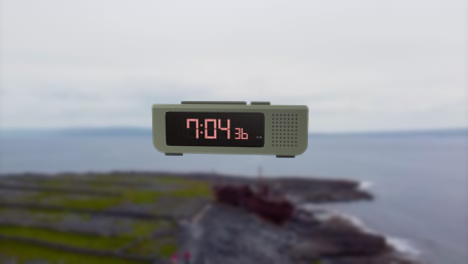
7:04:36
